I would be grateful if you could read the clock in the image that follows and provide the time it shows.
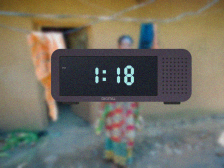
1:18
